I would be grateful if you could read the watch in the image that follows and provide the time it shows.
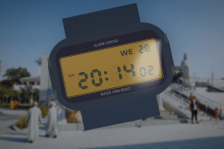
20:14:02
